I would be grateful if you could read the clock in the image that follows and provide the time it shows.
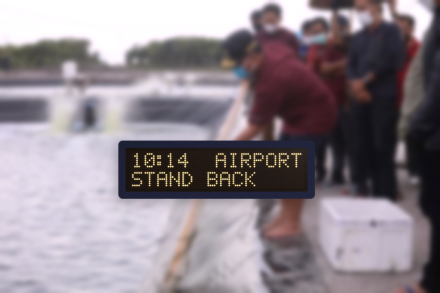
10:14
